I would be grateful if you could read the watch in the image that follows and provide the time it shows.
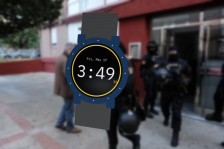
3:49
